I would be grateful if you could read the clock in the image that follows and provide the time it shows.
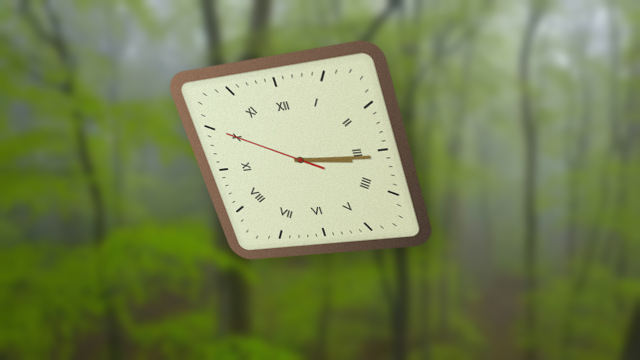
3:15:50
